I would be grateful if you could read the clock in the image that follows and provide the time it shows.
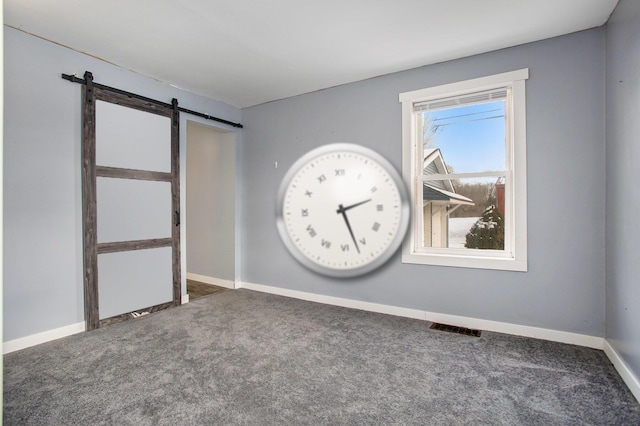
2:27
